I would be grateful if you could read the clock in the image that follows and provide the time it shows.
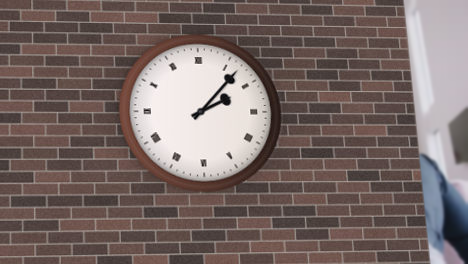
2:07
